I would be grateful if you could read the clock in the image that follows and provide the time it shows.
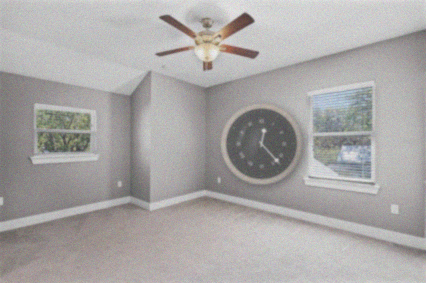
12:23
